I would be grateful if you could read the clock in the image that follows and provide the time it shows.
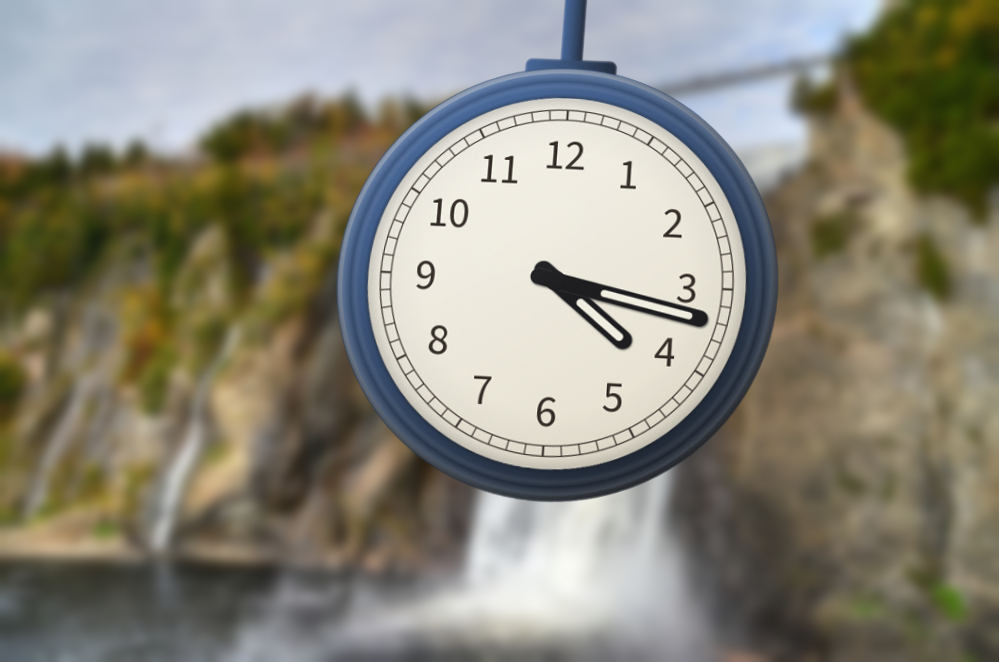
4:17
